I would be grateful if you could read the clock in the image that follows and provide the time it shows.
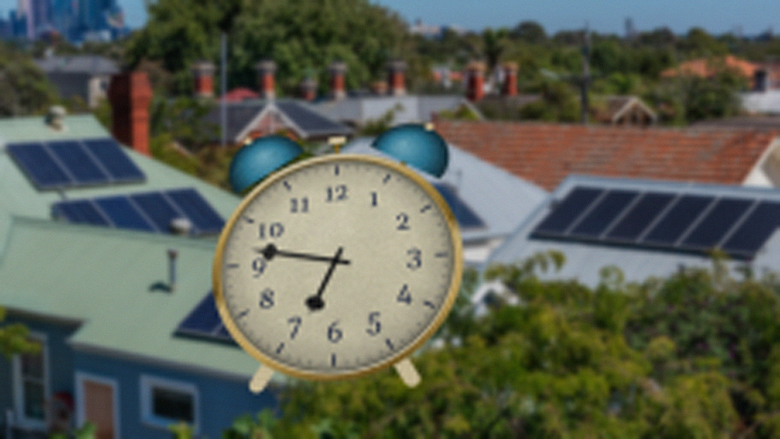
6:47
